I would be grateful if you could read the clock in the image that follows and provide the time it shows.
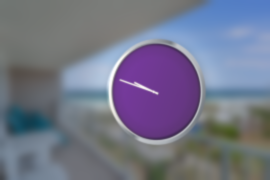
9:48
